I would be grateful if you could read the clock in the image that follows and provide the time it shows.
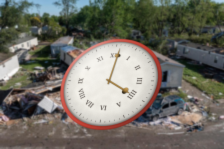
4:01
